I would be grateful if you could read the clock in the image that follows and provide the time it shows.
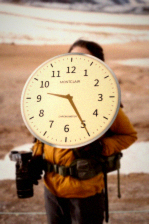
9:25
